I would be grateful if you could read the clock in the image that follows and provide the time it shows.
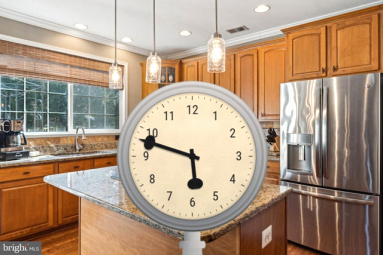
5:48
